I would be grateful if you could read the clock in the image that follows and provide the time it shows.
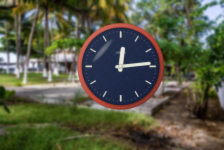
12:14
